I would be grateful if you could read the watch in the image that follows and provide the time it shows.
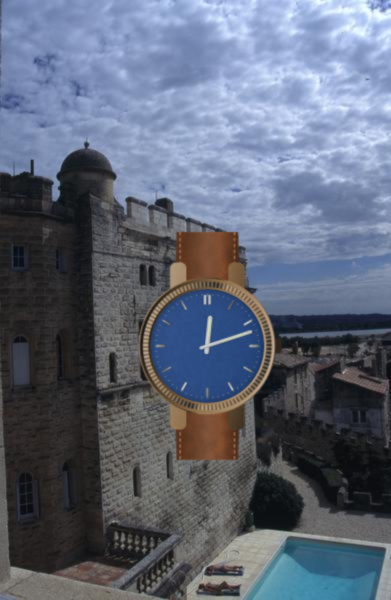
12:12
